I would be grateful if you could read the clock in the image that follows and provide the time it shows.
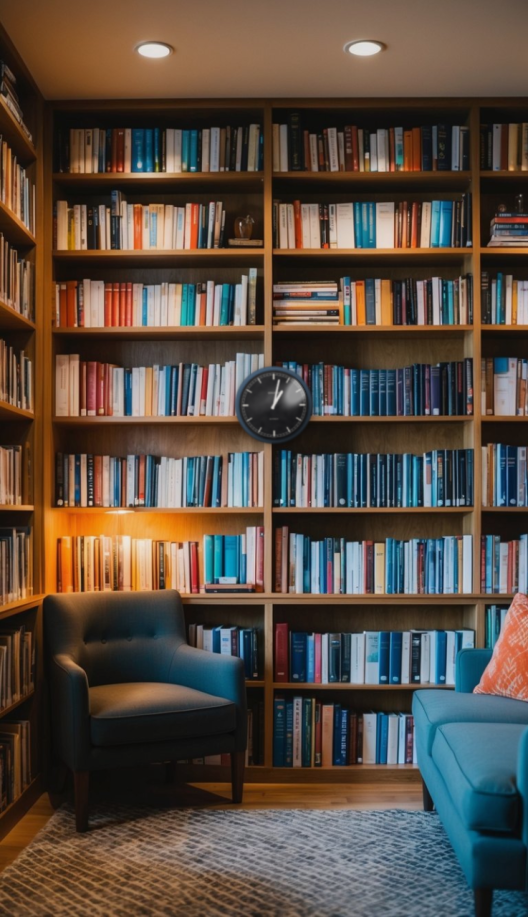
1:02
